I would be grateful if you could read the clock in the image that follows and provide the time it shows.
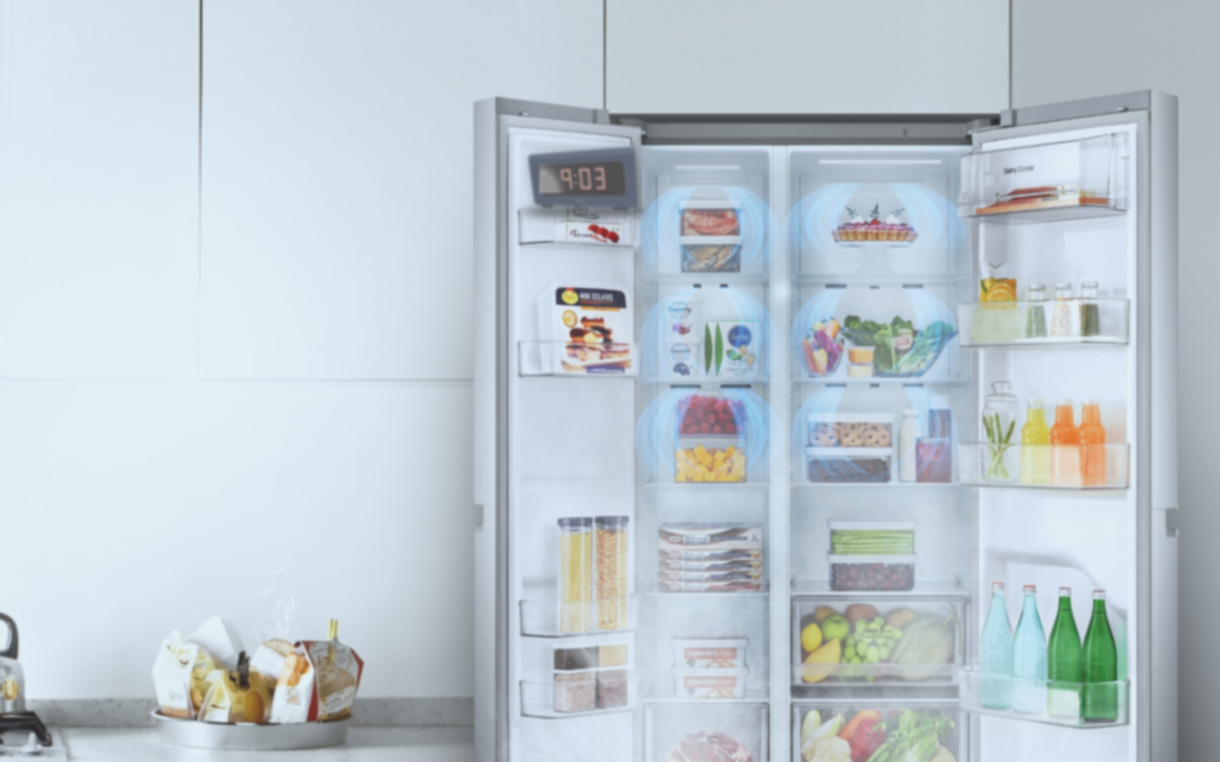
9:03
